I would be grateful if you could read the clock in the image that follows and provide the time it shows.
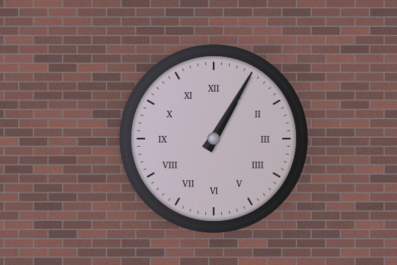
1:05
